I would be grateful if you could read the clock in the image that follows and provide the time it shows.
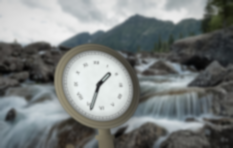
1:34
